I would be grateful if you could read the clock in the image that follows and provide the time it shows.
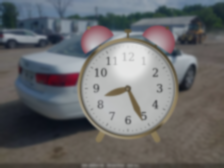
8:26
